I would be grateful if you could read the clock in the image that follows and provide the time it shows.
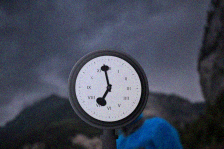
6:58
